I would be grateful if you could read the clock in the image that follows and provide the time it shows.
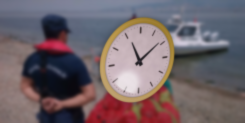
11:09
